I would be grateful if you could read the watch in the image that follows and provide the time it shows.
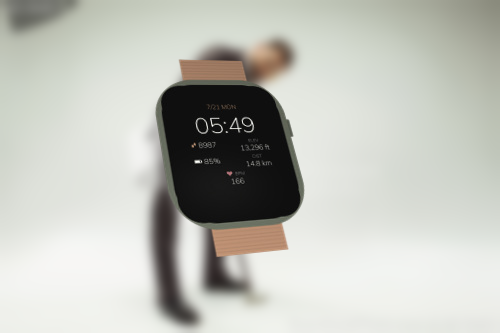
5:49
